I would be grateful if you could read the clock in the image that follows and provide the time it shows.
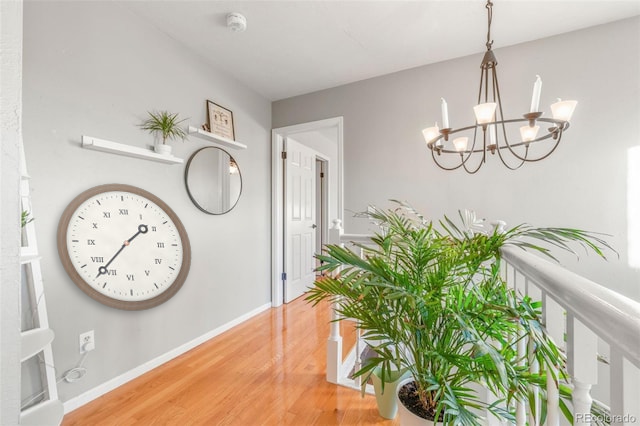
1:37
